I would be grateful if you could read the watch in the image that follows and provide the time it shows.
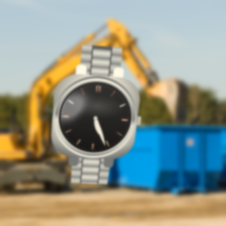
5:26
